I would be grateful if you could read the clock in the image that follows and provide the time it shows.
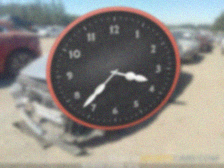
3:37
